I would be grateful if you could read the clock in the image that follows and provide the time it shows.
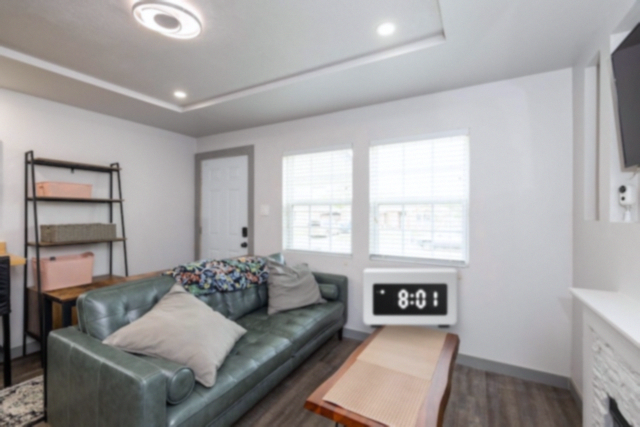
8:01
